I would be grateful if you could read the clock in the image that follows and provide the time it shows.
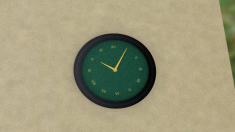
10:05
